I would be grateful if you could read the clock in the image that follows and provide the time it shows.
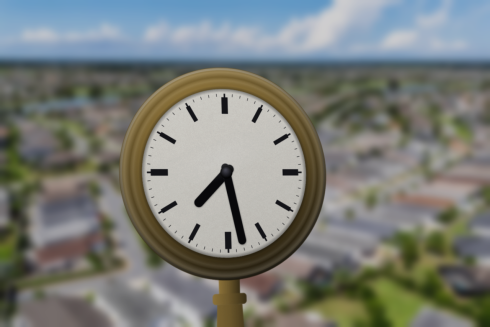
7:28
